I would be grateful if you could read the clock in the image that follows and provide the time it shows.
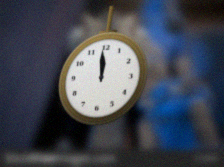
11:59
